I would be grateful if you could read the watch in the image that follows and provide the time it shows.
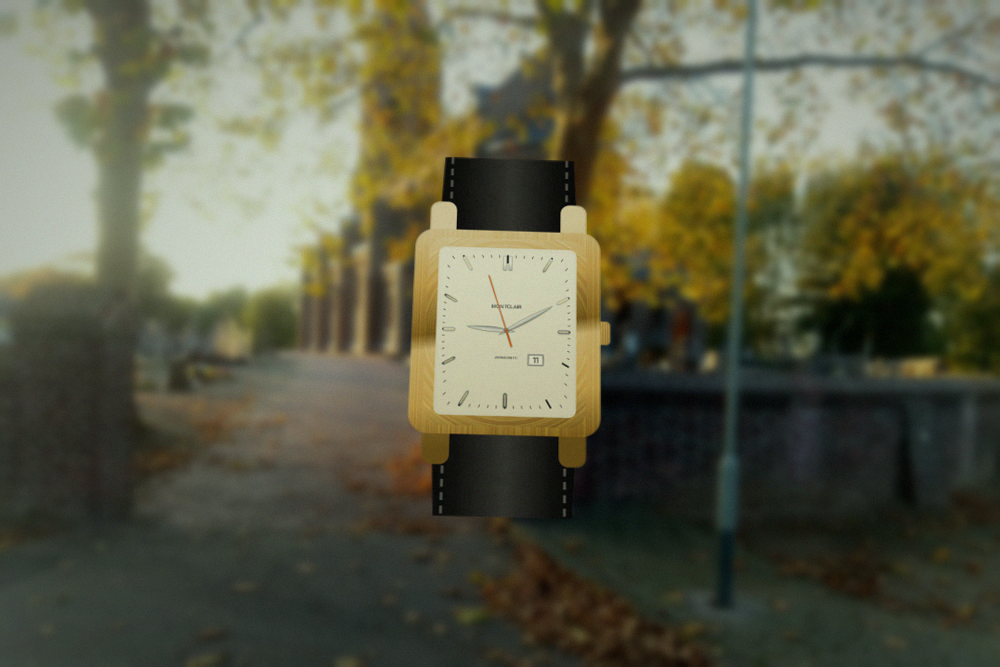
9:09:57
